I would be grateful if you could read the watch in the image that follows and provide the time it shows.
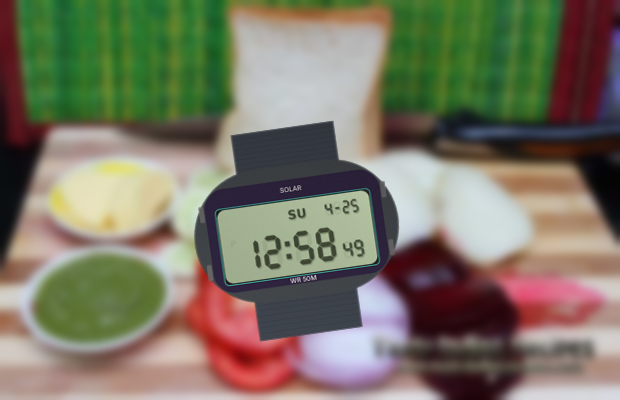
12:58:49
